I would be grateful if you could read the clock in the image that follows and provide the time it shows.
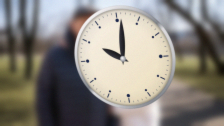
10:01
